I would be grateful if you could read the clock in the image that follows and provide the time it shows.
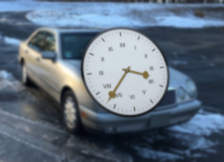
3:37
